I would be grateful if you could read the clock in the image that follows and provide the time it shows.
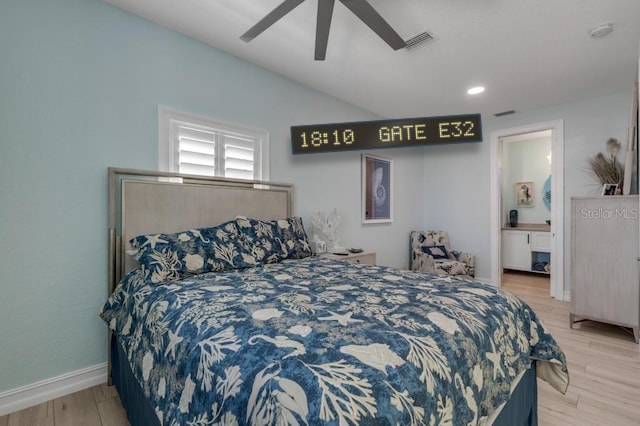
18:10
